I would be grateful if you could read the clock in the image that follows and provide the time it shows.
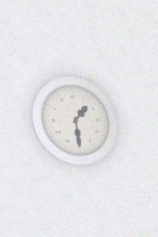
1:30
